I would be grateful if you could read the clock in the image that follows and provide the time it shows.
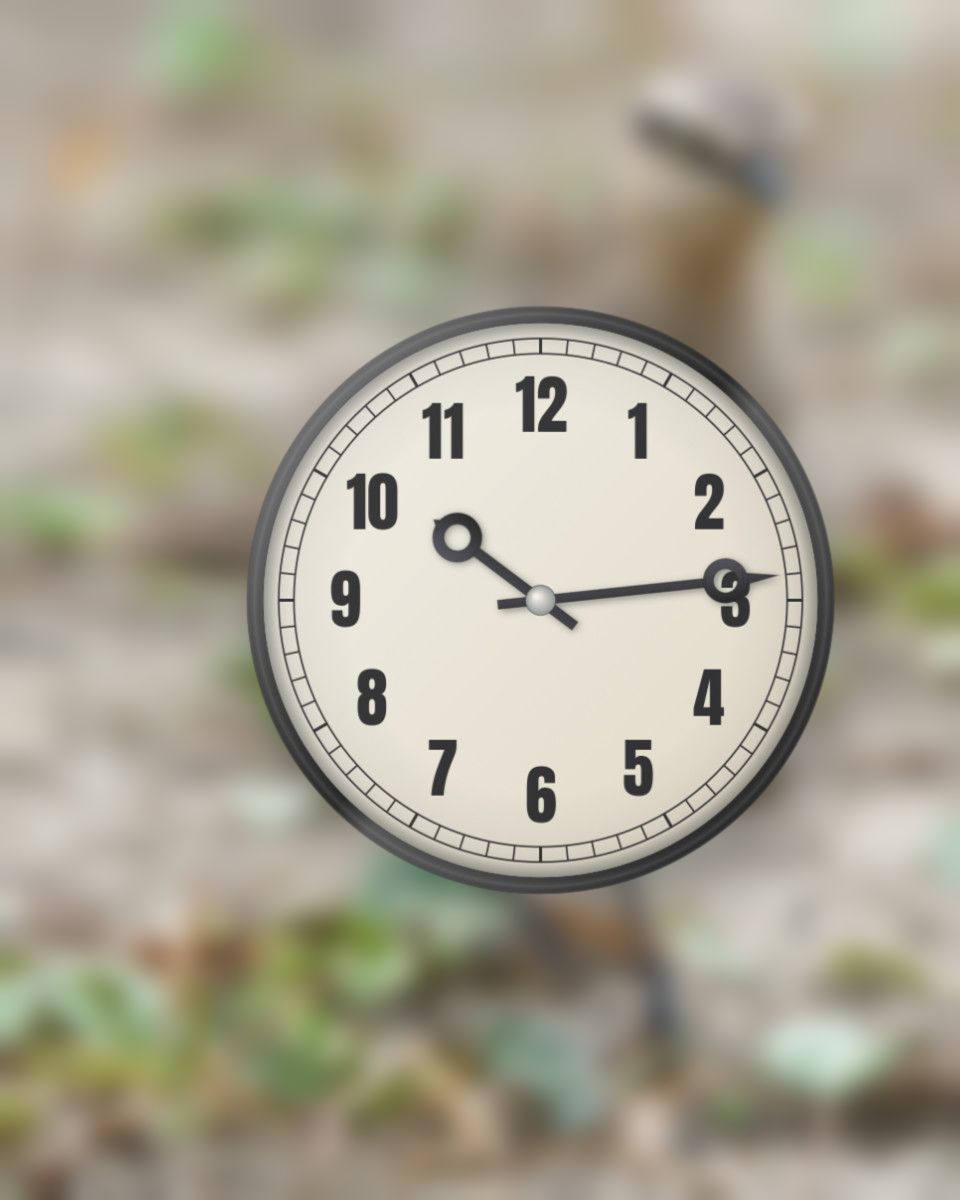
10:14
